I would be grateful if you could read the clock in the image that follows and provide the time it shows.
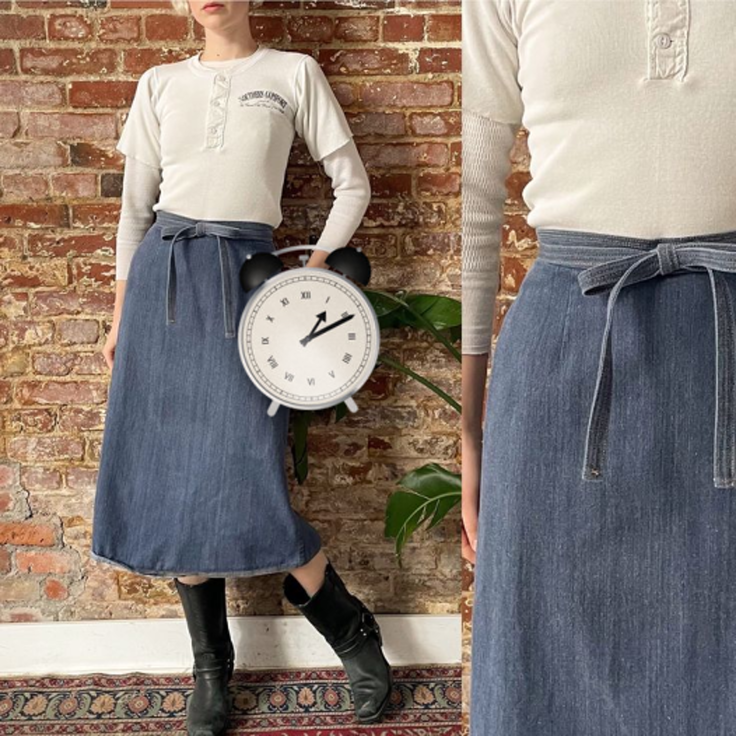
1:11
